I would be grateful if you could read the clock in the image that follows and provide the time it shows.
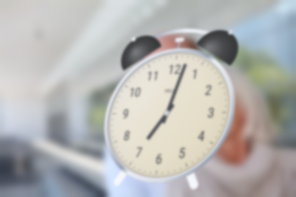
7:02
